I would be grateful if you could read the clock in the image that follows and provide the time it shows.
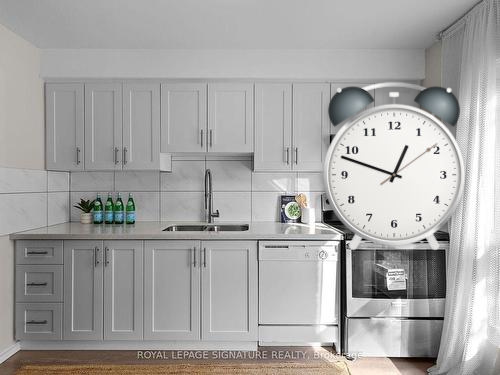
12:48:09
